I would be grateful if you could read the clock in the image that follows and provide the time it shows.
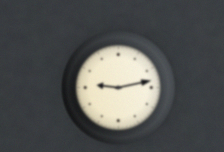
9:13
